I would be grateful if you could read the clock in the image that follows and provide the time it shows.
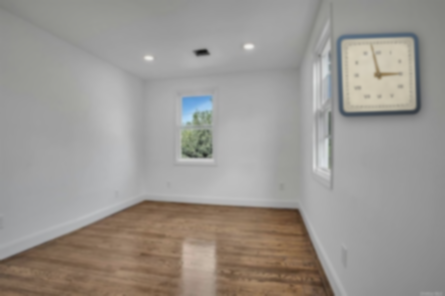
2:58
